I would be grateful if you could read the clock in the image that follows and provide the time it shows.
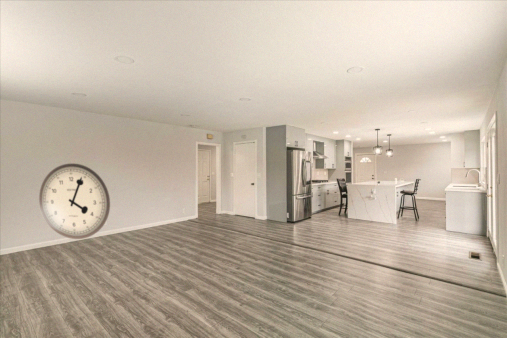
4:04
